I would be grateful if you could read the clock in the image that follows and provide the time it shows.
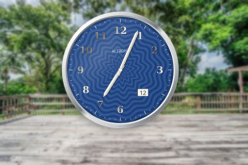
7:04
